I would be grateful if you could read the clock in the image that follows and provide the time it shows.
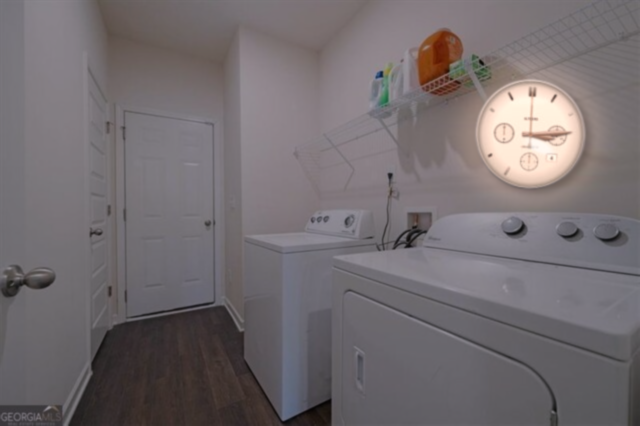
3:14
